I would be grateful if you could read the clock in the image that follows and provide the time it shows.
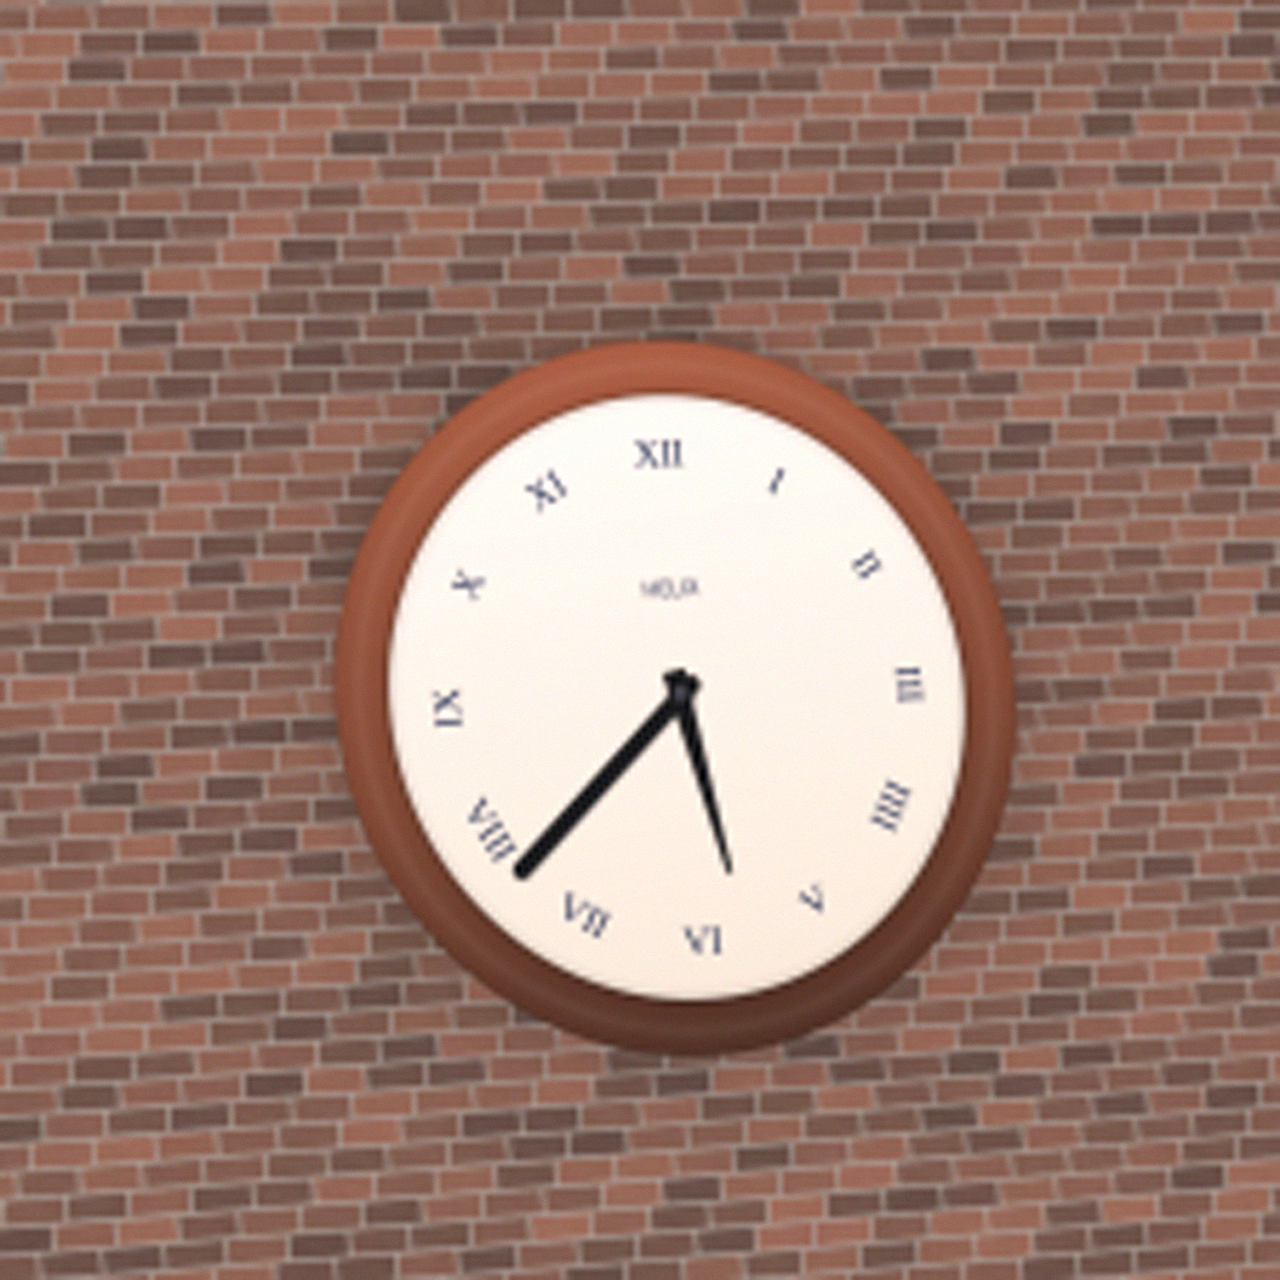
5:38
